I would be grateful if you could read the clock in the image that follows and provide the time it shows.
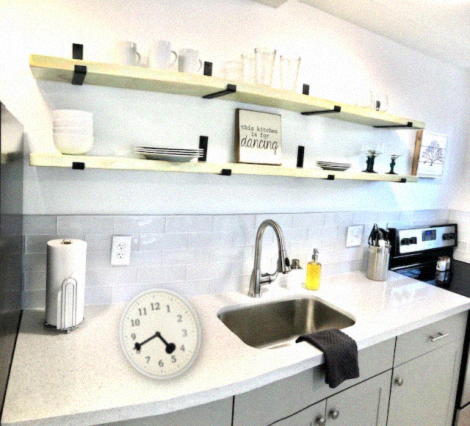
4:41
